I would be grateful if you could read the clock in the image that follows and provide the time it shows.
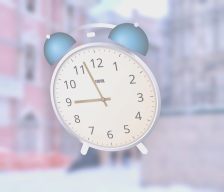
8:57
